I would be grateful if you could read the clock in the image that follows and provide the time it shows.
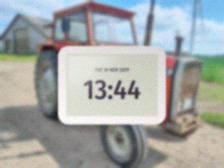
13:44
